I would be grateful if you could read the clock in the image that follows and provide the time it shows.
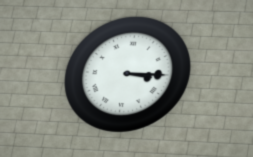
3:15
